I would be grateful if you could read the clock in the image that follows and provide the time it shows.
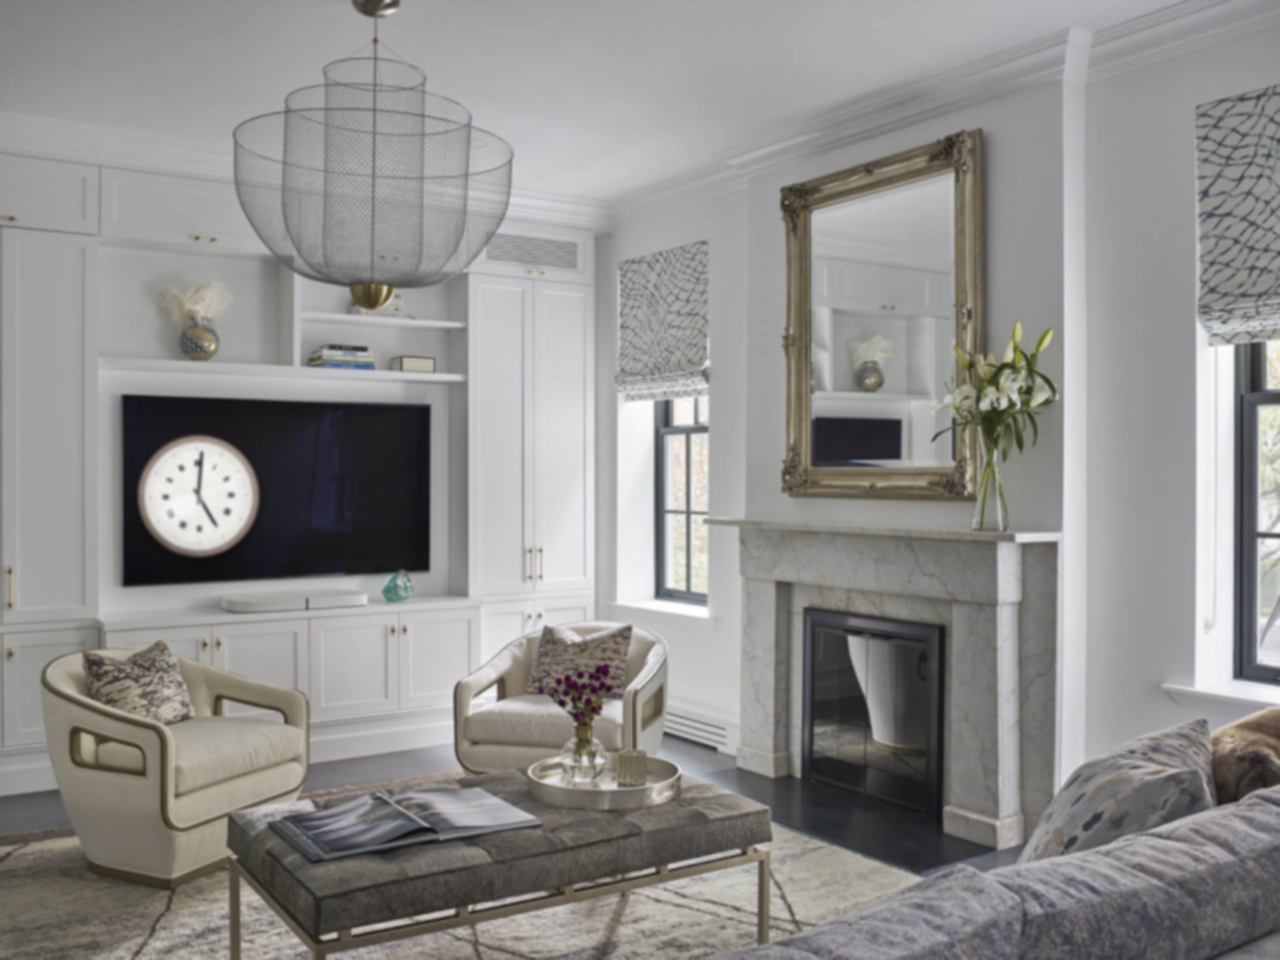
5:01
